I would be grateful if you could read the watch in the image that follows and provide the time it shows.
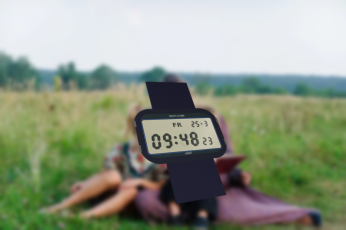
9:48:23
